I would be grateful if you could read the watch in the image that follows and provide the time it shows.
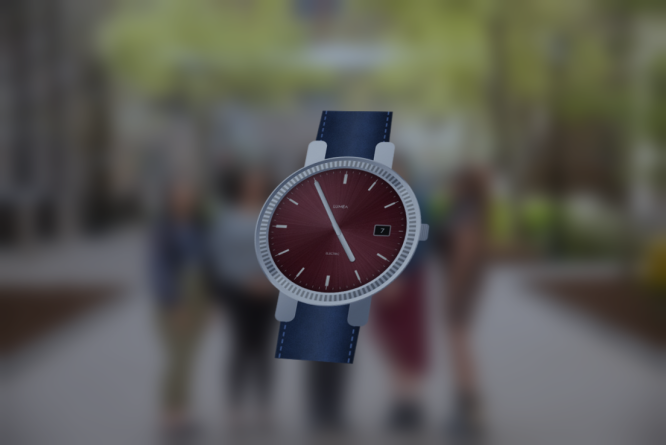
4:55
